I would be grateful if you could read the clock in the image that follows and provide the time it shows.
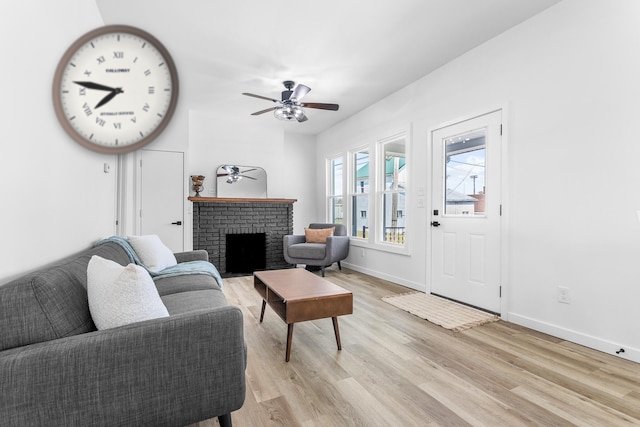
7:47
